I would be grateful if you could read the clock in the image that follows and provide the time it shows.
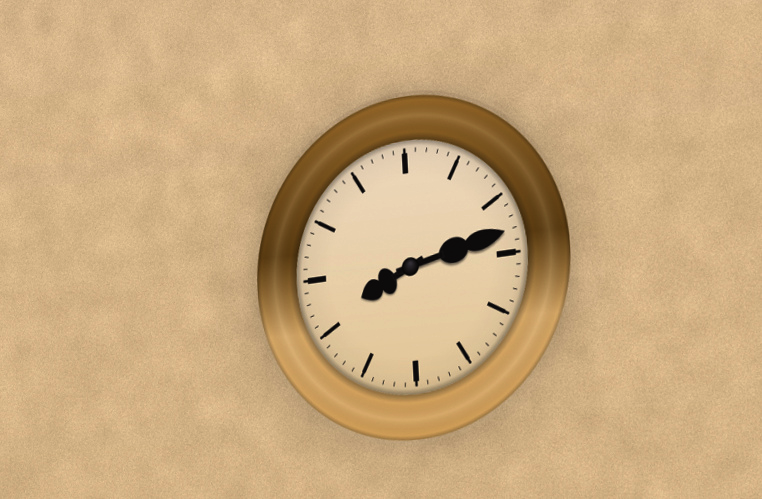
8:13
